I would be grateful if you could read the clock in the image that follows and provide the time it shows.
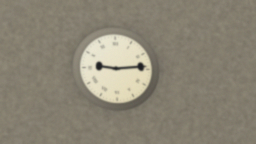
9:14
